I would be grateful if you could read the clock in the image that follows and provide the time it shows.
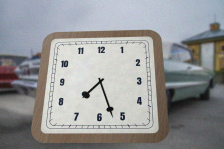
7:27
